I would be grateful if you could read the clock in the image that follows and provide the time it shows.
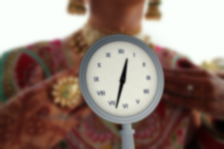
12:33
